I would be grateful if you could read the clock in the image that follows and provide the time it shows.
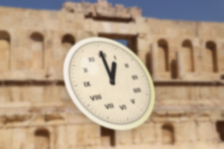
1:00
